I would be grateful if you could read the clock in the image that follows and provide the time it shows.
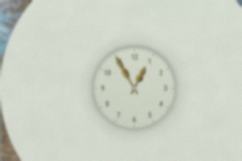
12:55
